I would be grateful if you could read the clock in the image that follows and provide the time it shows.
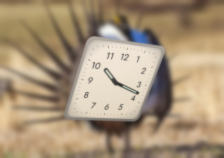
10:18
